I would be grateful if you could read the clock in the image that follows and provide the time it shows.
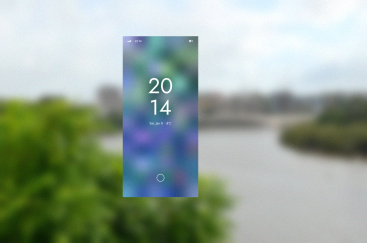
20:14
